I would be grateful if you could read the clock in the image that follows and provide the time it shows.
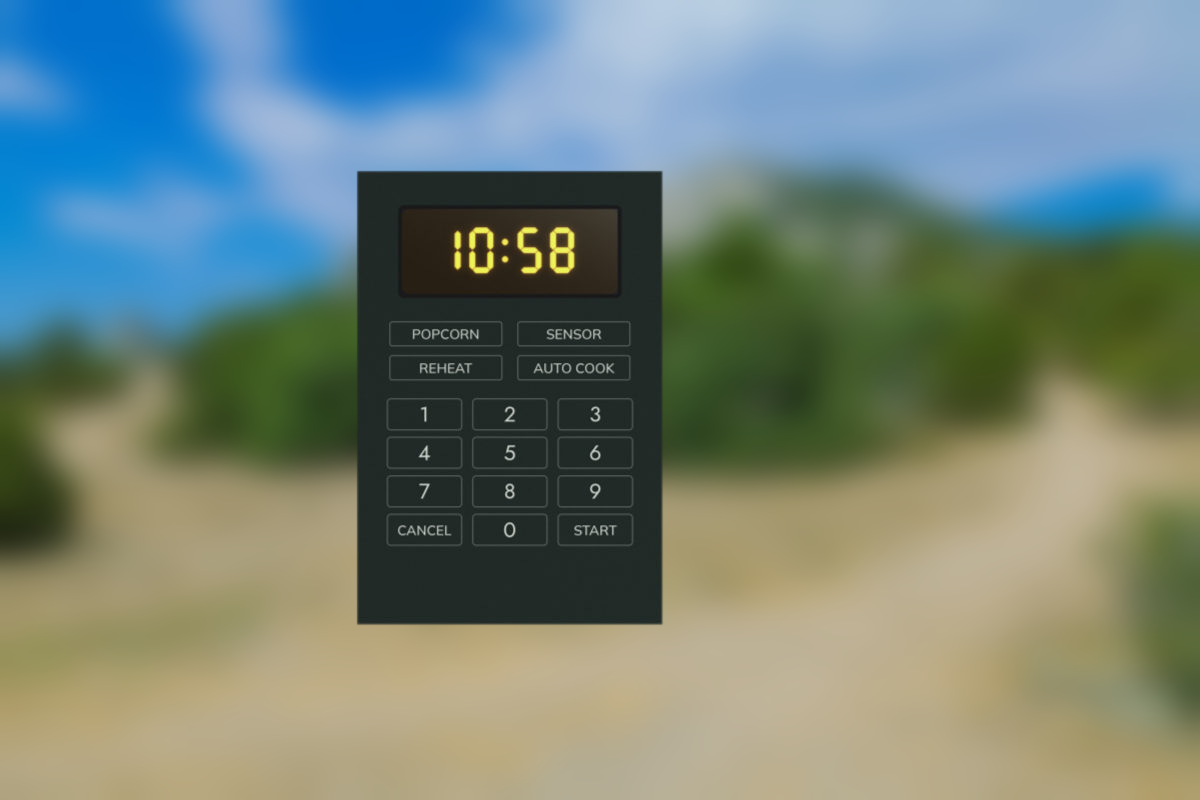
10:58
